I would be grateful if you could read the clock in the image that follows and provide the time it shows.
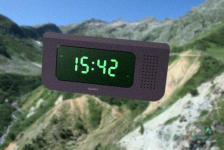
15:42
